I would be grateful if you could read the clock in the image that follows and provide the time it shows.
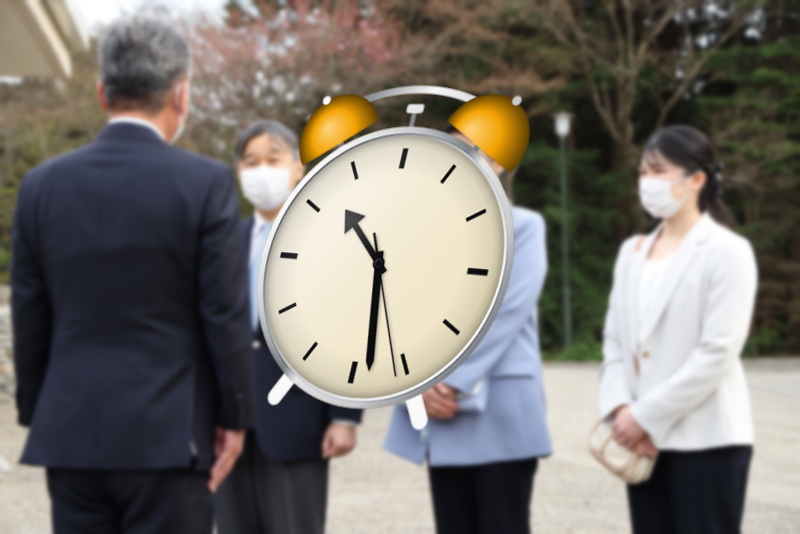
10:28:26
